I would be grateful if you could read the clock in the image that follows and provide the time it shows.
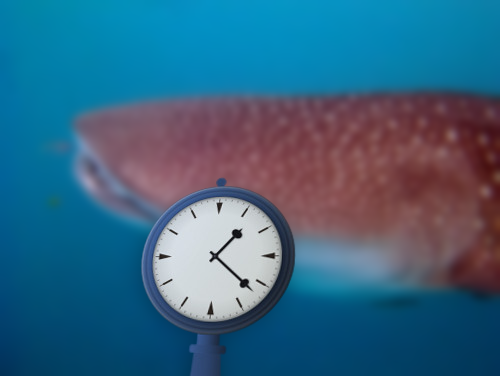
1:22
